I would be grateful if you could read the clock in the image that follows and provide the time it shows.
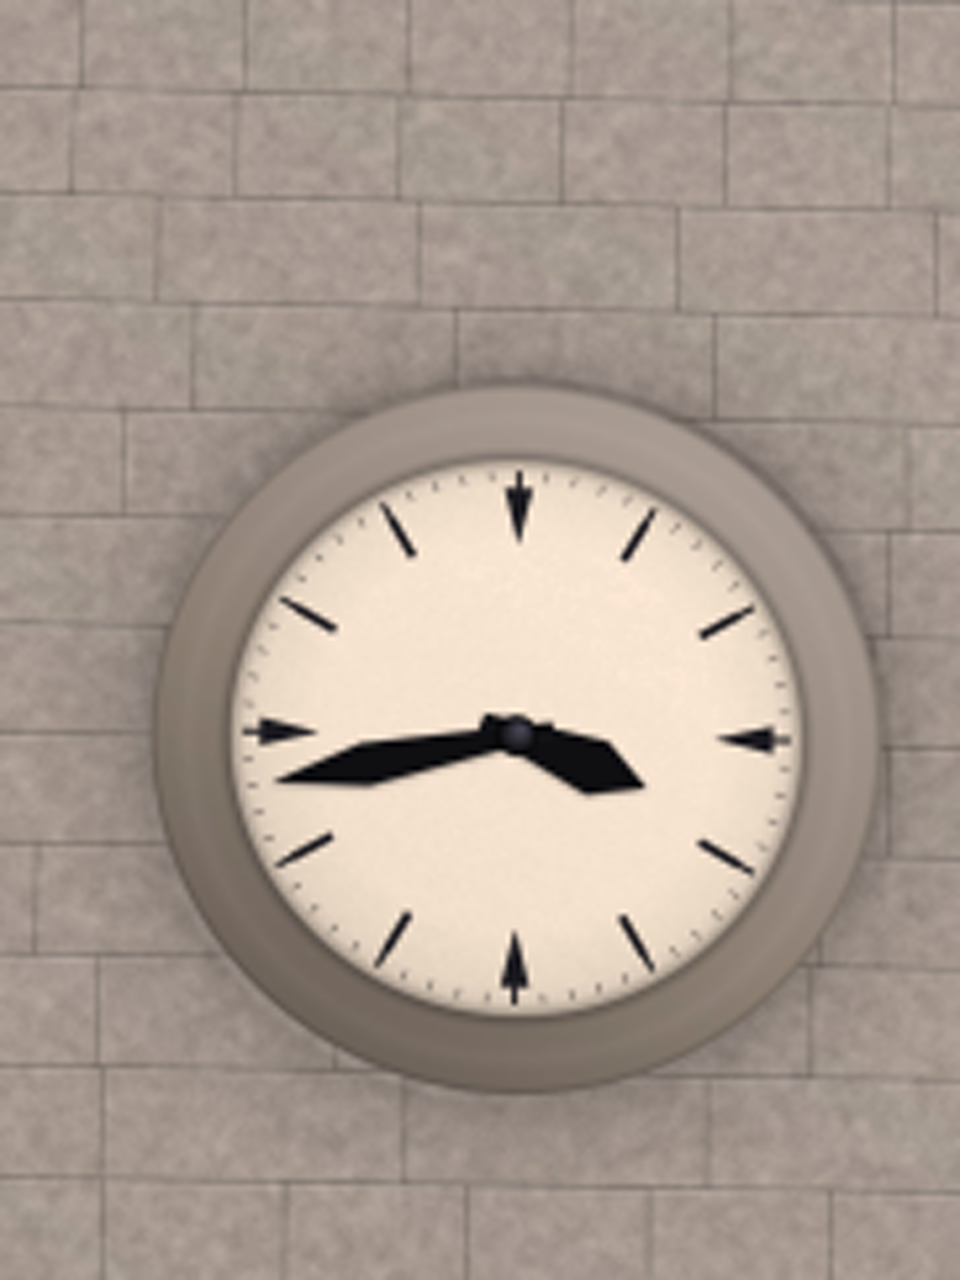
3:43
